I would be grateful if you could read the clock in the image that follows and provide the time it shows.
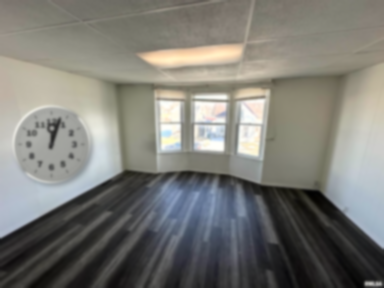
12:03
